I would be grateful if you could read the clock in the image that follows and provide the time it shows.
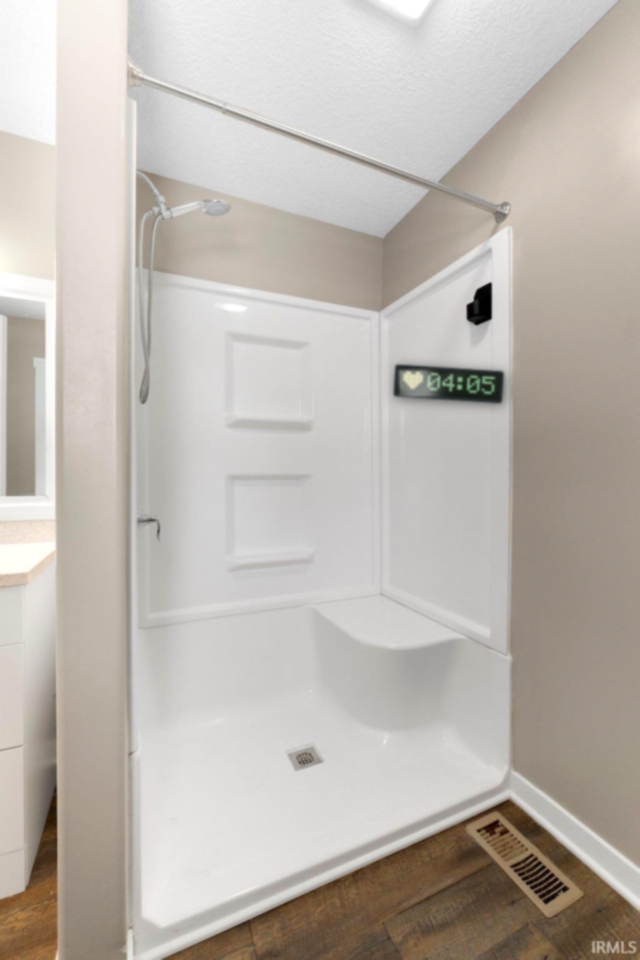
4:05
